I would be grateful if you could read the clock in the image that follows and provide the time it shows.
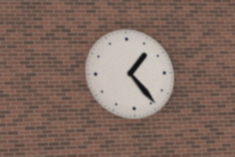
1:24
